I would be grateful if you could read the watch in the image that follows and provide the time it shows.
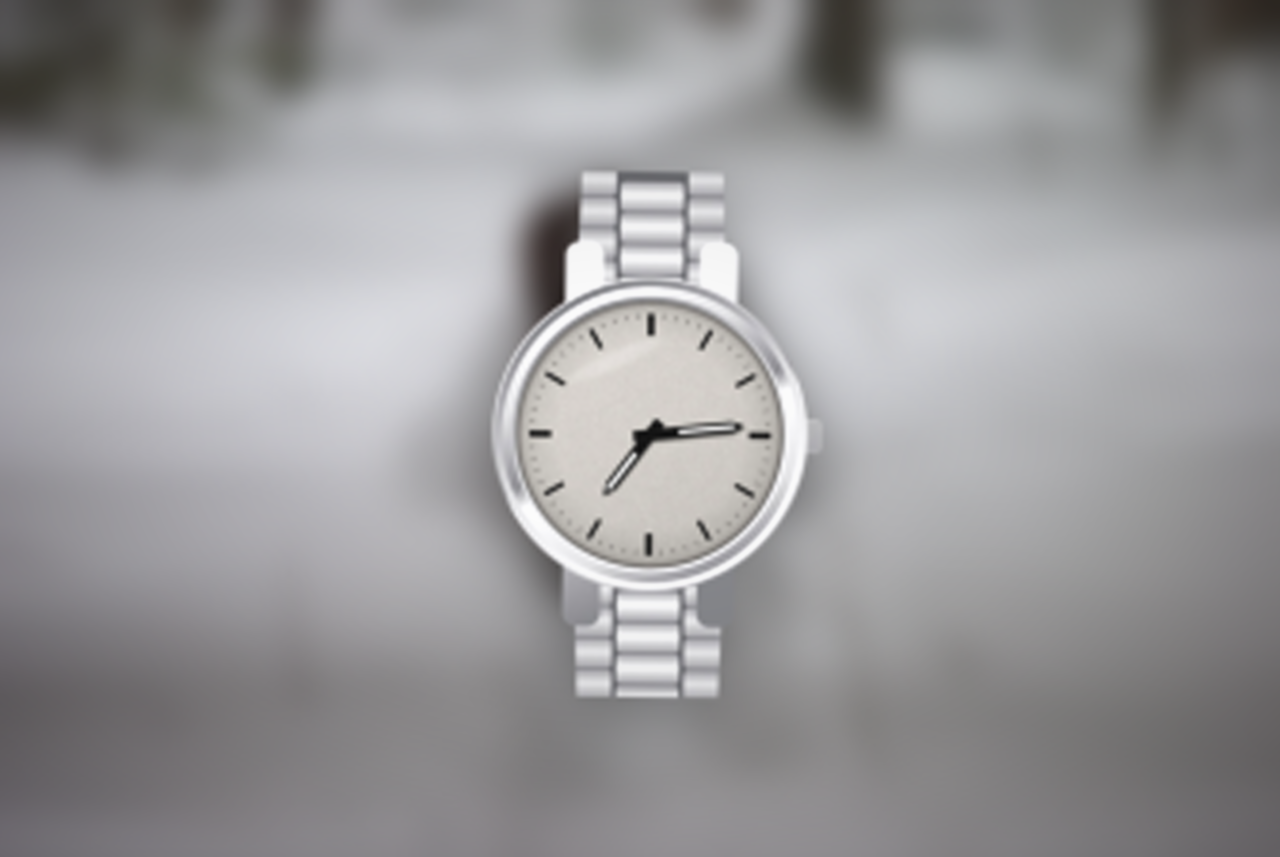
7:14
